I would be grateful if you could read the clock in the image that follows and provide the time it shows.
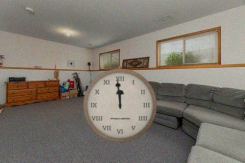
11:59
